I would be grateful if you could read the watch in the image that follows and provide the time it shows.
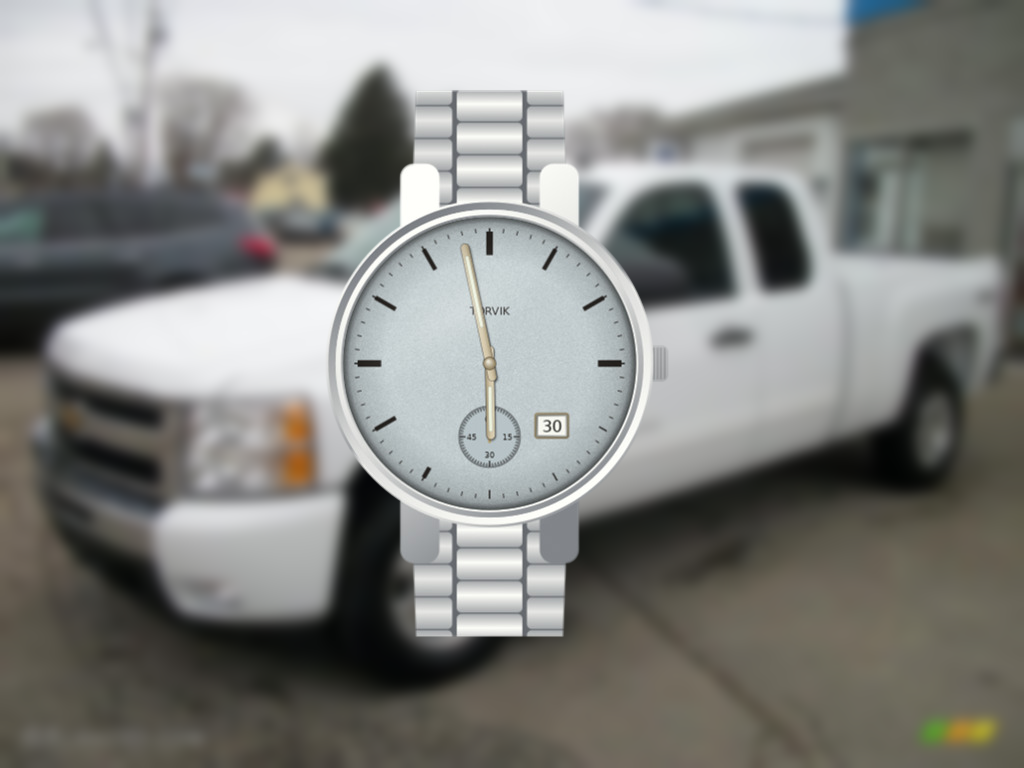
5:58
